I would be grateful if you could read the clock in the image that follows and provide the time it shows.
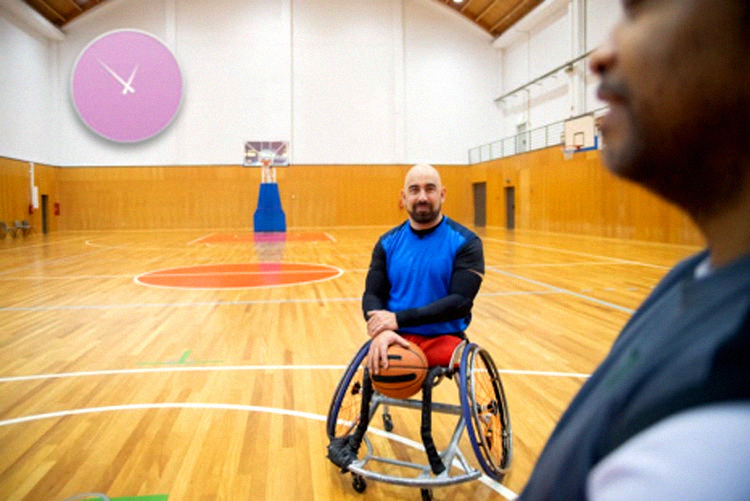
12:52
